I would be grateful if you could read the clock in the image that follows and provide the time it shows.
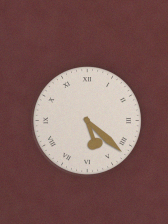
5:22
